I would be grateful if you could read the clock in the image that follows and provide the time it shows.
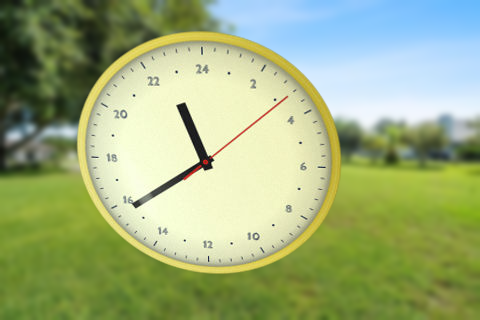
22:39:08
